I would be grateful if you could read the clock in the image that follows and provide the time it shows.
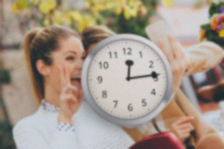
12:14
